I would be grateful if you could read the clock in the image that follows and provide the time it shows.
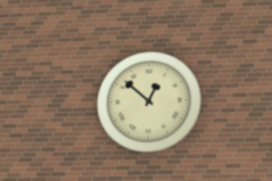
12:52
